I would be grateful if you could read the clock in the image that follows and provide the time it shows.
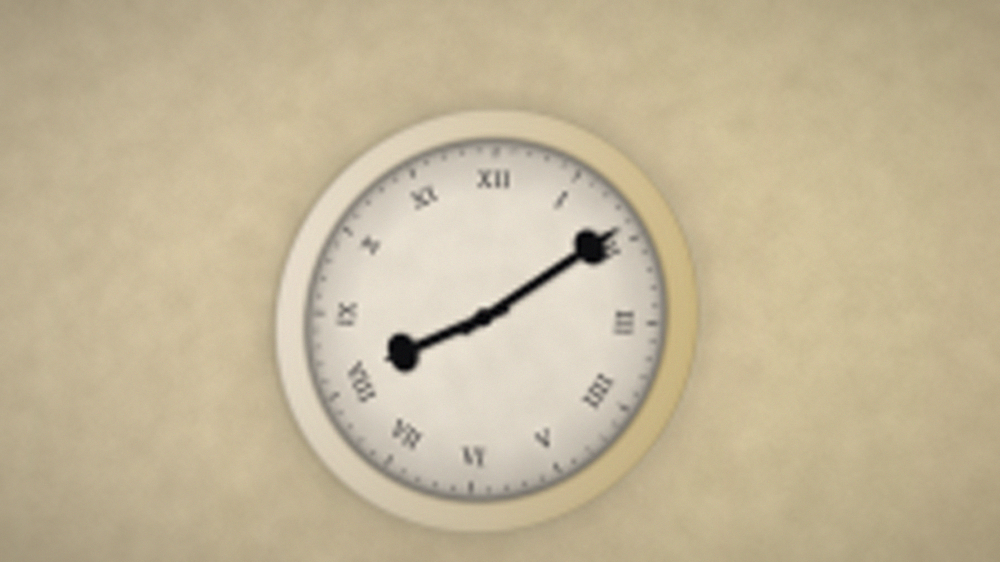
8:09
